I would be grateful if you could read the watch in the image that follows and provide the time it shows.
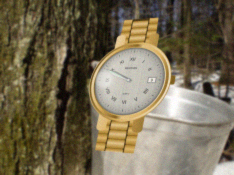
9:49
